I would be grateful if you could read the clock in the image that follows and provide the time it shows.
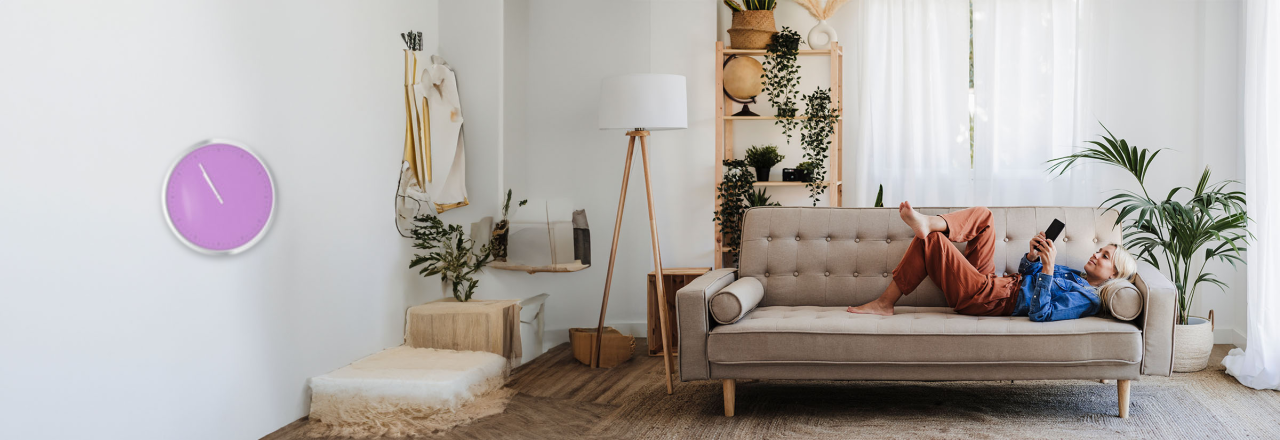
10:55
